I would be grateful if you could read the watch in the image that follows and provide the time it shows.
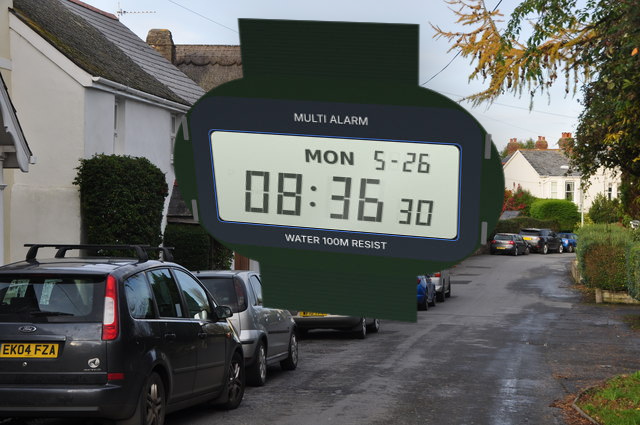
8:36:30
